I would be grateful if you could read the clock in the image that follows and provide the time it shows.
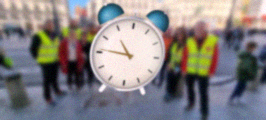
10:46
